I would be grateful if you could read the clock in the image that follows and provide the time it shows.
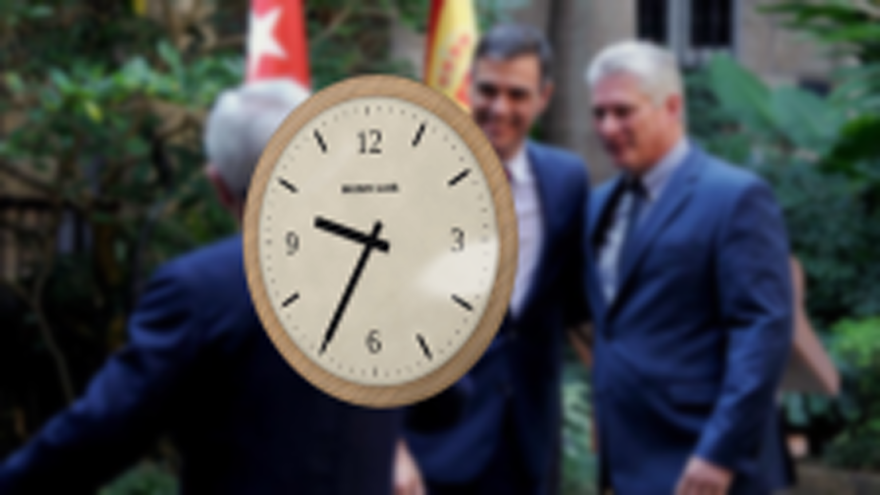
9:35
